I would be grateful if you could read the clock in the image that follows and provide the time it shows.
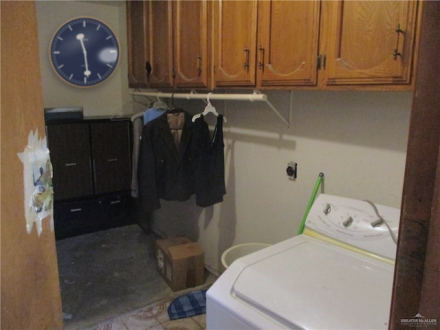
11:29
